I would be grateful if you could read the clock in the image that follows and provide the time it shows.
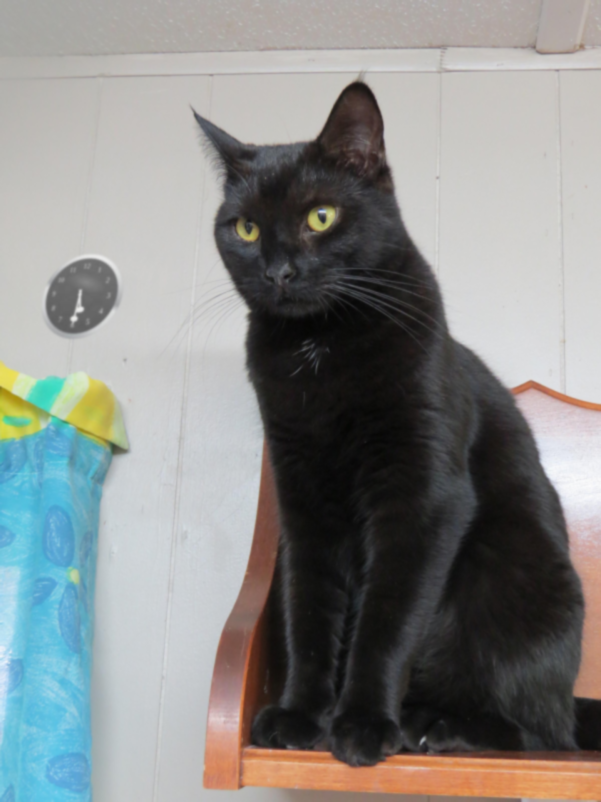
5:30
